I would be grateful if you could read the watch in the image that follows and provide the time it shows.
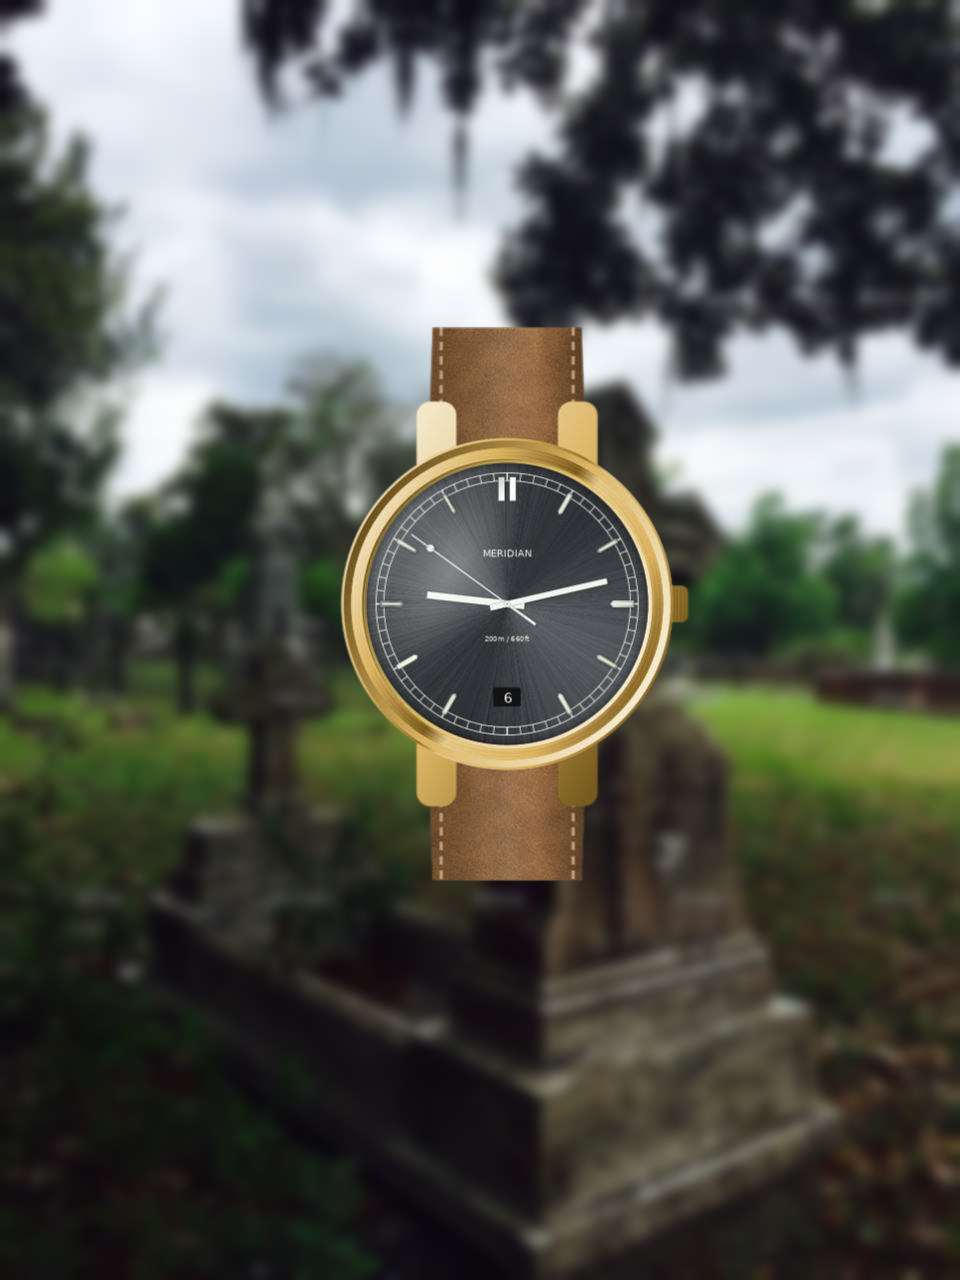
9:12:51
